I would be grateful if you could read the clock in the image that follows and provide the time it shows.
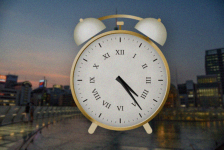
4:24
